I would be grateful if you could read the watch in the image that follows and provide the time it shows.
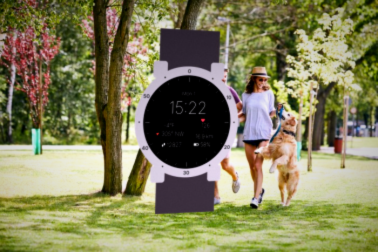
15:22
